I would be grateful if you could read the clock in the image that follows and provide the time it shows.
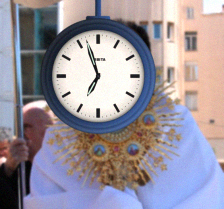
6:57
